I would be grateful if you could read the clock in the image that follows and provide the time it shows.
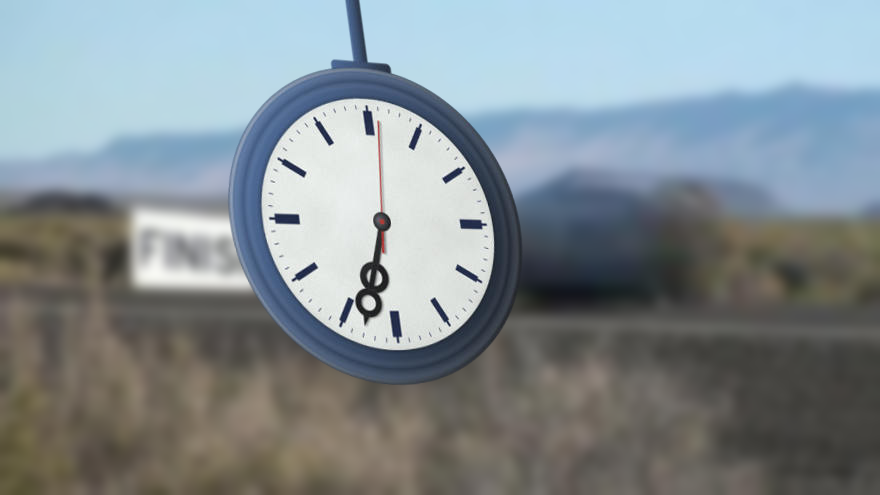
6:33:01
